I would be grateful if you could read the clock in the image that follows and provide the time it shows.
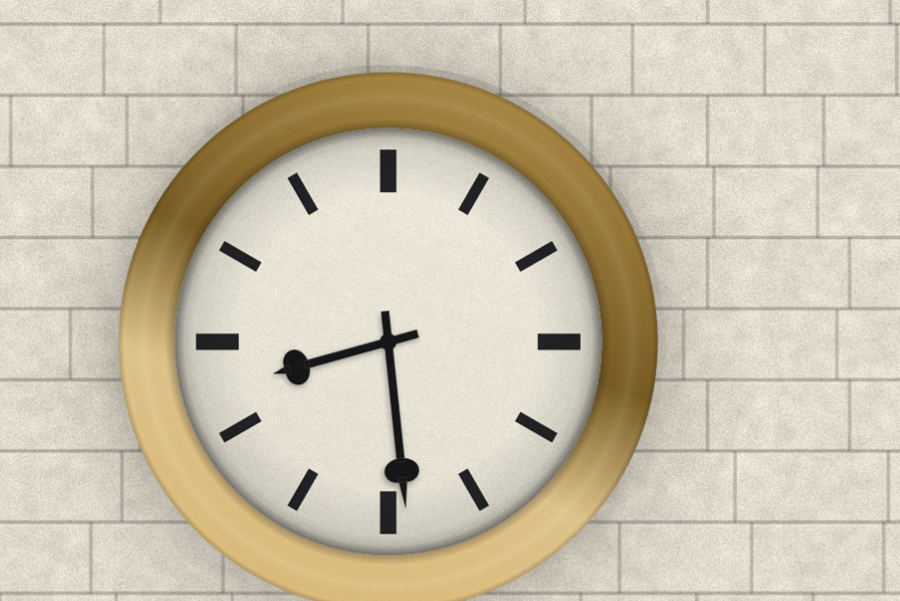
8:29
